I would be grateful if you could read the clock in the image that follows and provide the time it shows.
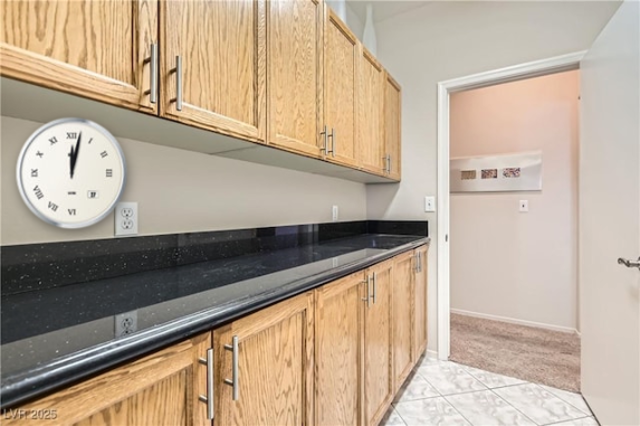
12:02
